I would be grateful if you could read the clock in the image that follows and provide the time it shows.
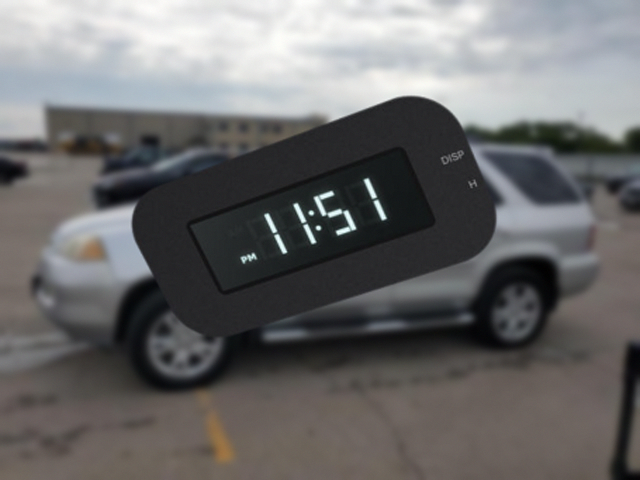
11:51
